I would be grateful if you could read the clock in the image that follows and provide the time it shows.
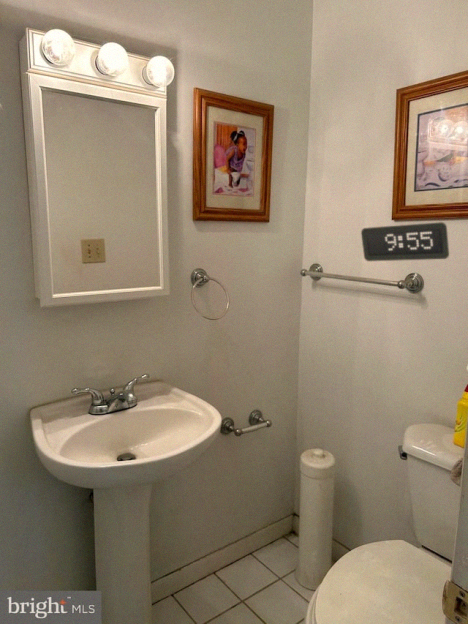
9:55
